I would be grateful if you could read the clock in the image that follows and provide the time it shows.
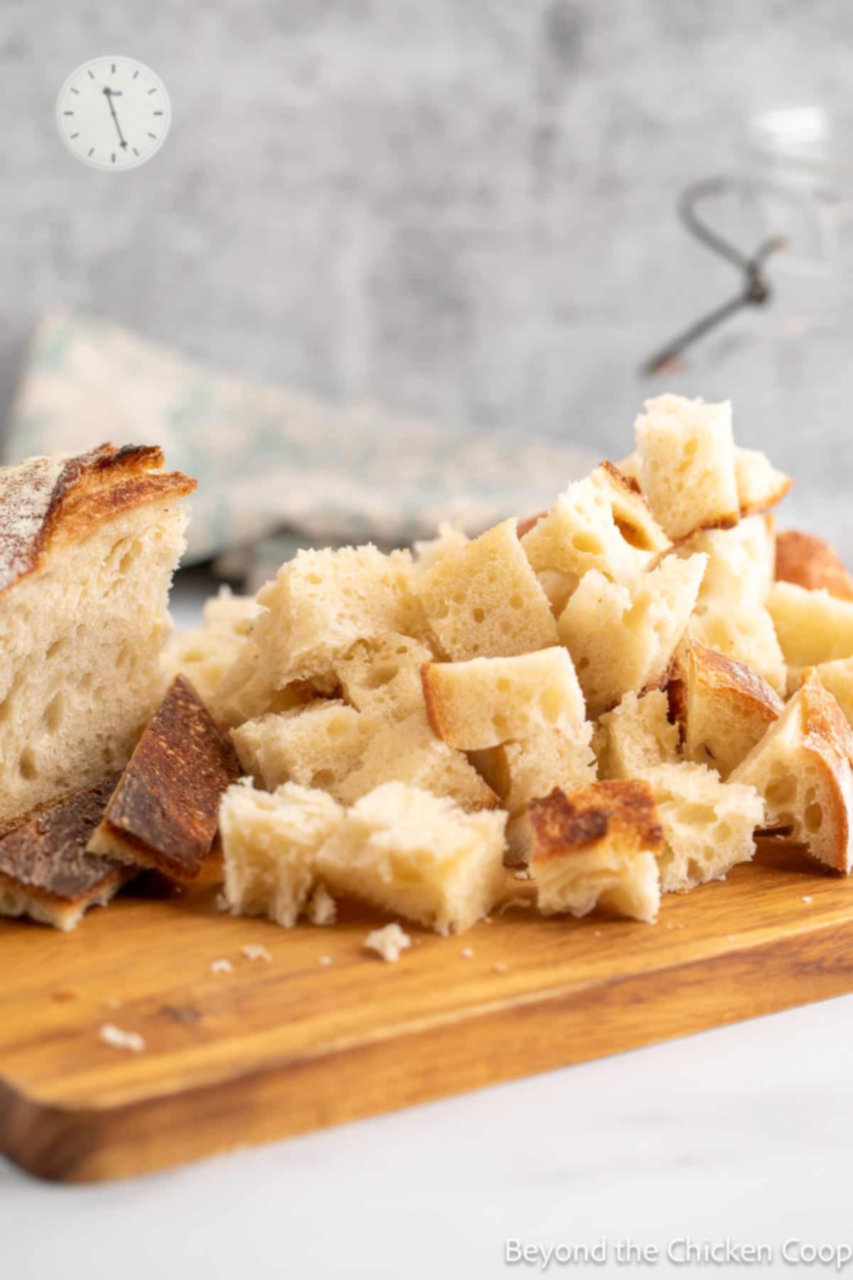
11:27
